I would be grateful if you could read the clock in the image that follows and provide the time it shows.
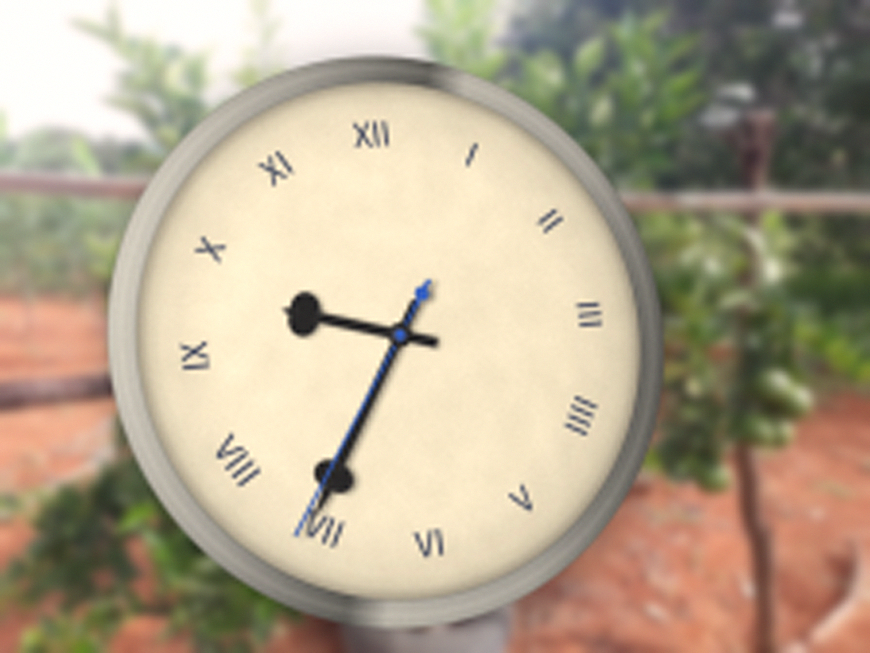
9:35:36
